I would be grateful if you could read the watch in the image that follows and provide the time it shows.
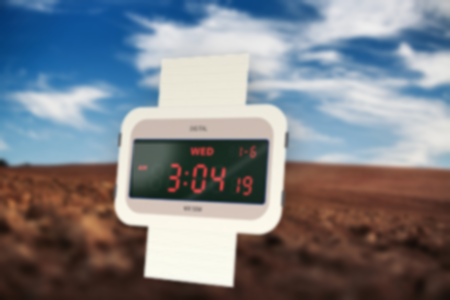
3:04:19
